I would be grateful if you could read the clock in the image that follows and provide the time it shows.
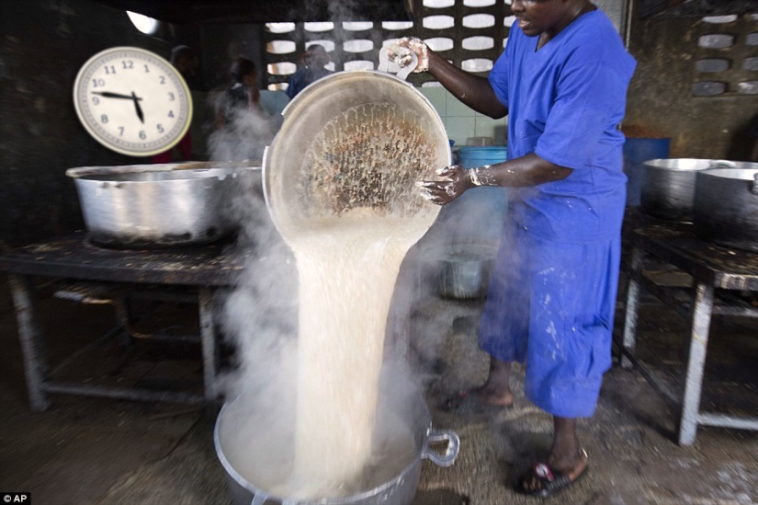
5:47
